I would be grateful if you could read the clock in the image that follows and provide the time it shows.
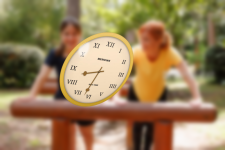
8:32
